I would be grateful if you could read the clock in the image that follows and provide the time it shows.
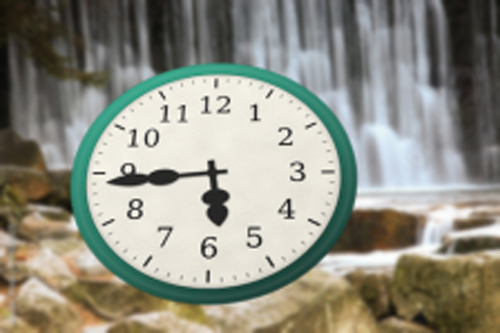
5:44
